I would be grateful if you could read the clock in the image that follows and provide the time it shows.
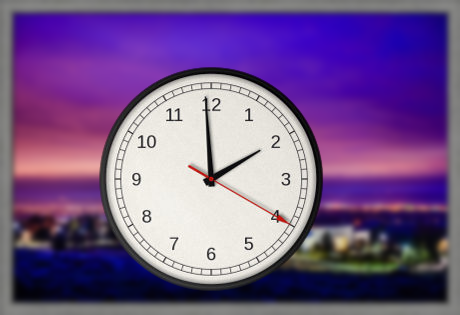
1:59:20
